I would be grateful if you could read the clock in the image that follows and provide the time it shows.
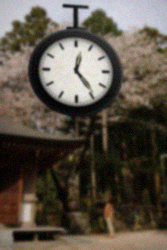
12:24
